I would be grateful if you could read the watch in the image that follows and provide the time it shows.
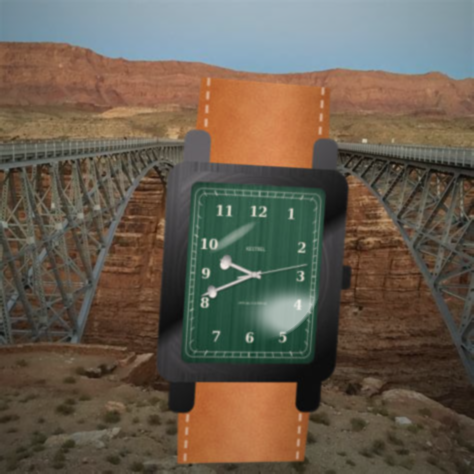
9:41:13
